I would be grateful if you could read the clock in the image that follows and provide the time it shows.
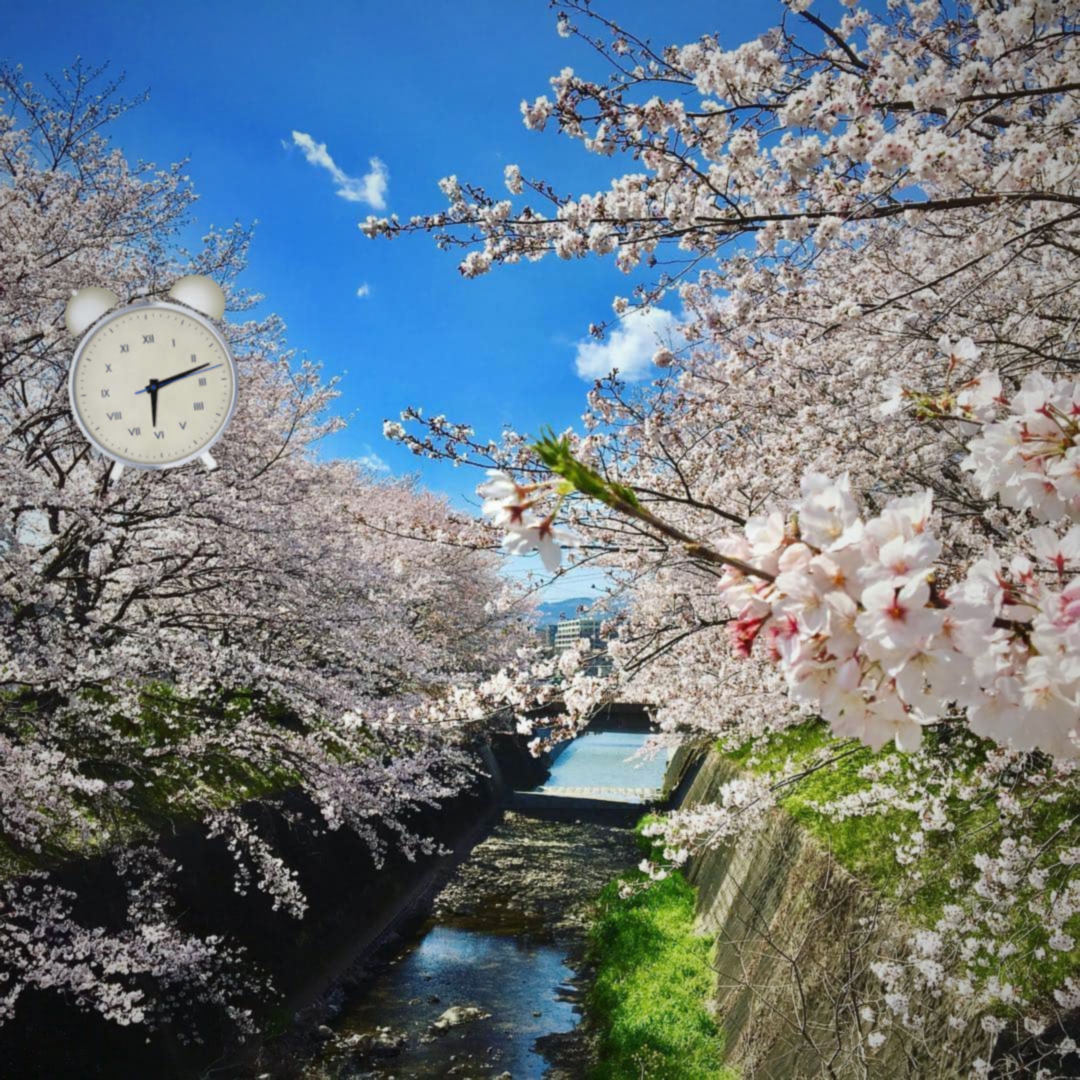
6:12:13
